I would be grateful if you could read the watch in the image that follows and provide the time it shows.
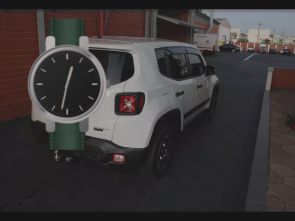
12:32
